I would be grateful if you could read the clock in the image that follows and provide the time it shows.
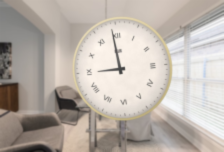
8:59
